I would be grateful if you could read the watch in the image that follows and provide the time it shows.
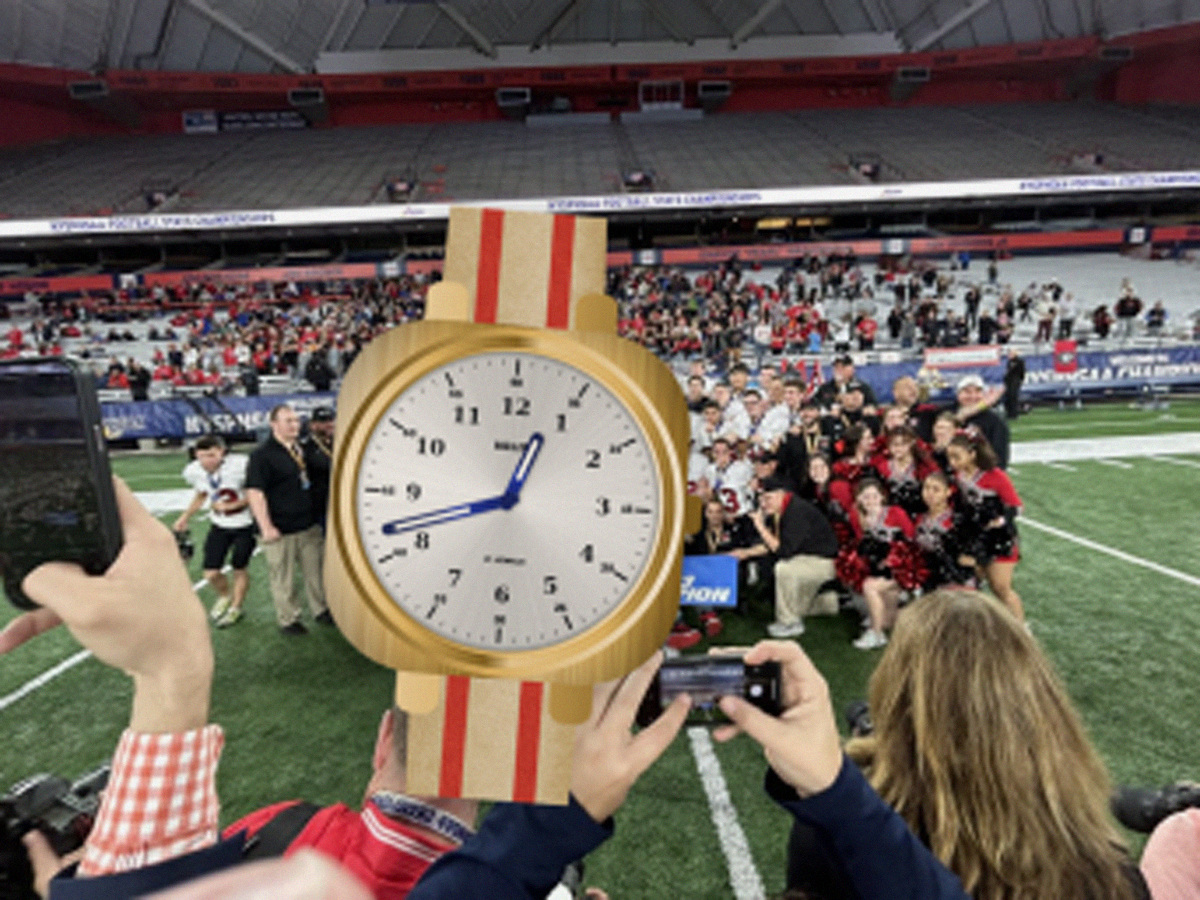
12:42
